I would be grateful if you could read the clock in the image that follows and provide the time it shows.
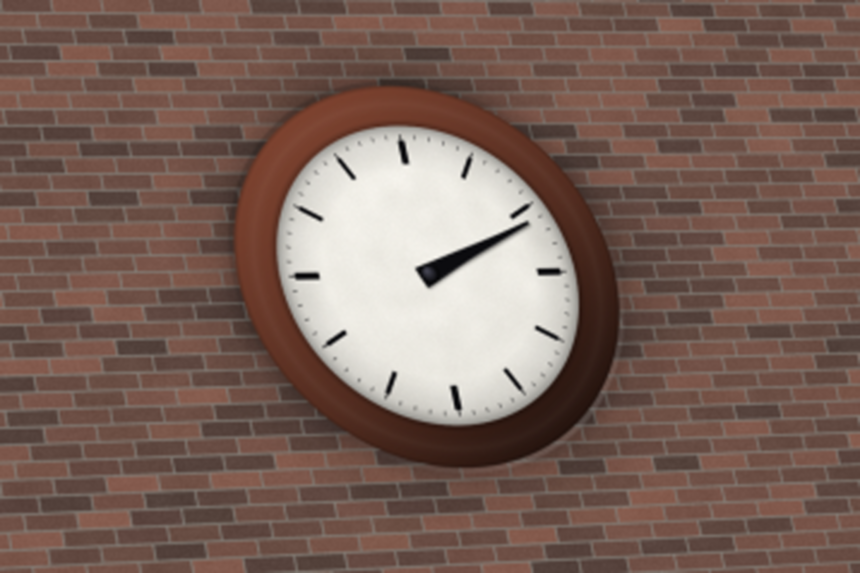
2:11
